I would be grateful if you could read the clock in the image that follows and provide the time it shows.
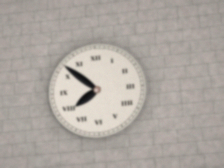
7:52
